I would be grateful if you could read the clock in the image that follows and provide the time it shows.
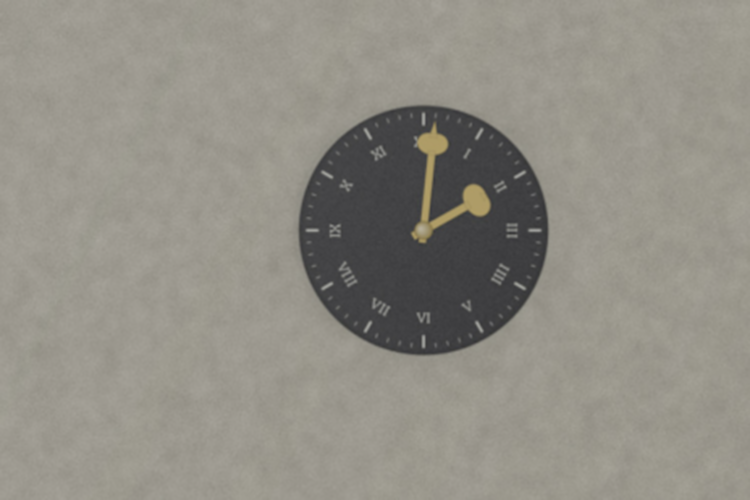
2:01
